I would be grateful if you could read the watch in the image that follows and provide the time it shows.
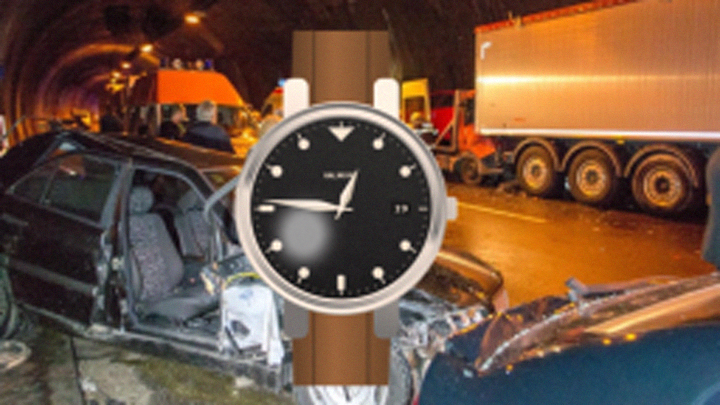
12:46
